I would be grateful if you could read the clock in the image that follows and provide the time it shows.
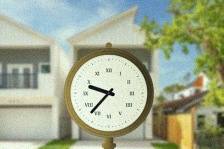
9:37
